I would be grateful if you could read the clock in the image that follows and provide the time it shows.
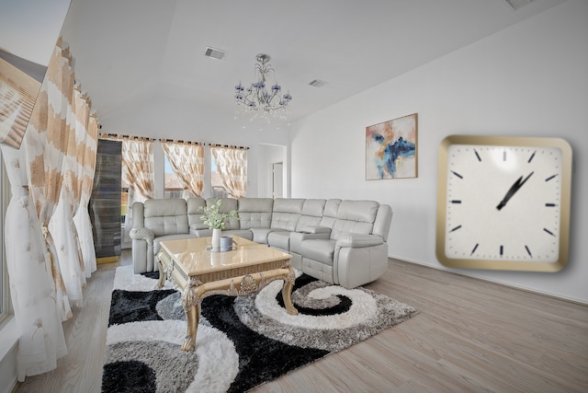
1:07
